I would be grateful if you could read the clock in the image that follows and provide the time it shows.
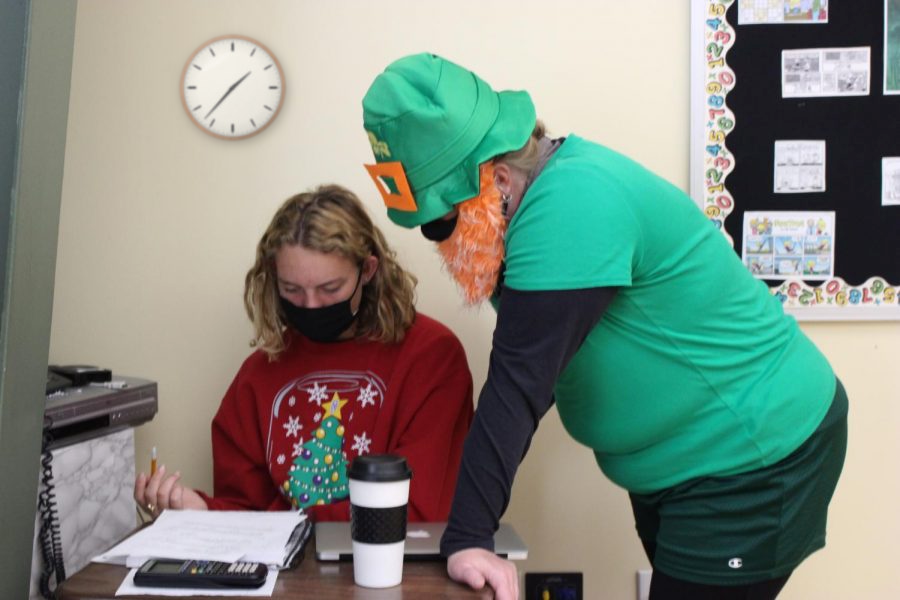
1:37
